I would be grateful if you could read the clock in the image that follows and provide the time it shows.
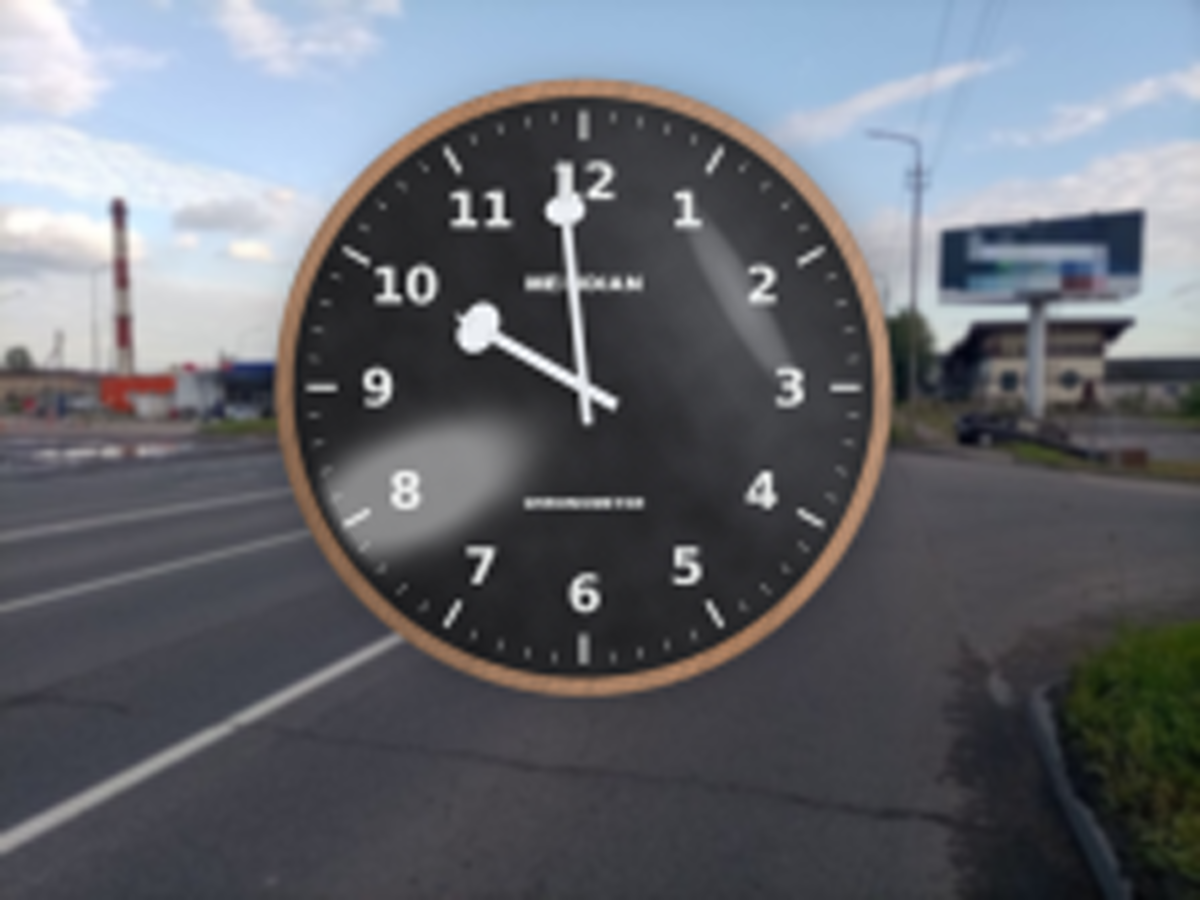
9:59
